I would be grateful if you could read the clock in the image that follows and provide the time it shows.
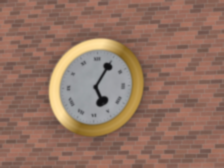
5:05
